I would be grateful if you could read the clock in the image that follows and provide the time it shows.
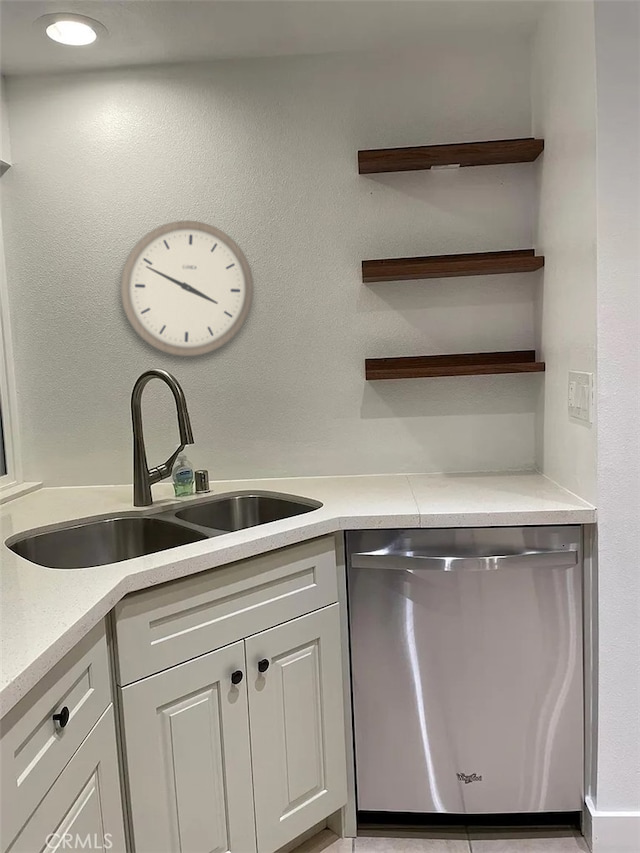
3:49
